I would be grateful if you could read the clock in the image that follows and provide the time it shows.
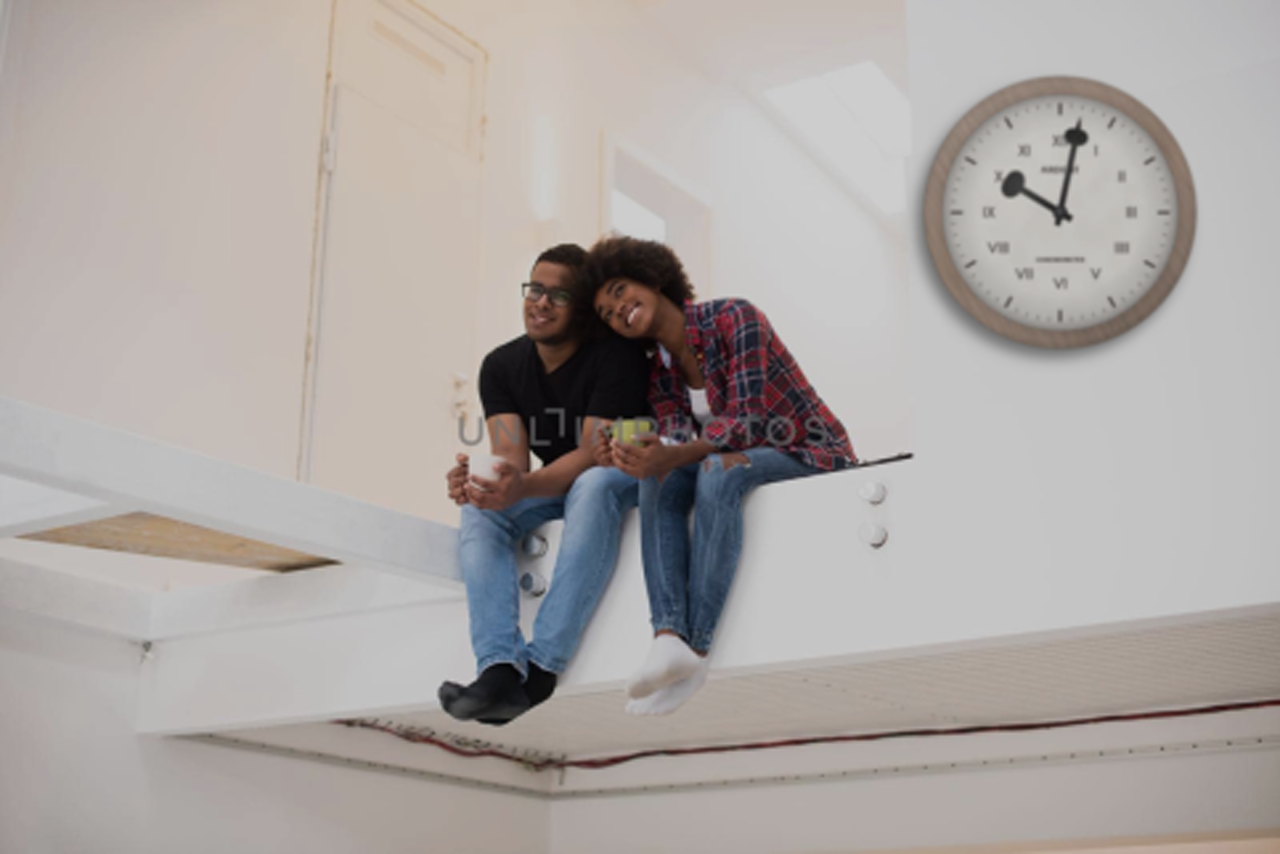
10:02
